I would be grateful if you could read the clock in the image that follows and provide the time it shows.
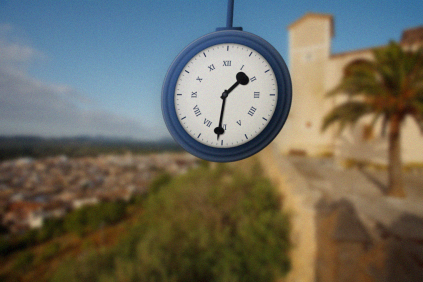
1:31
